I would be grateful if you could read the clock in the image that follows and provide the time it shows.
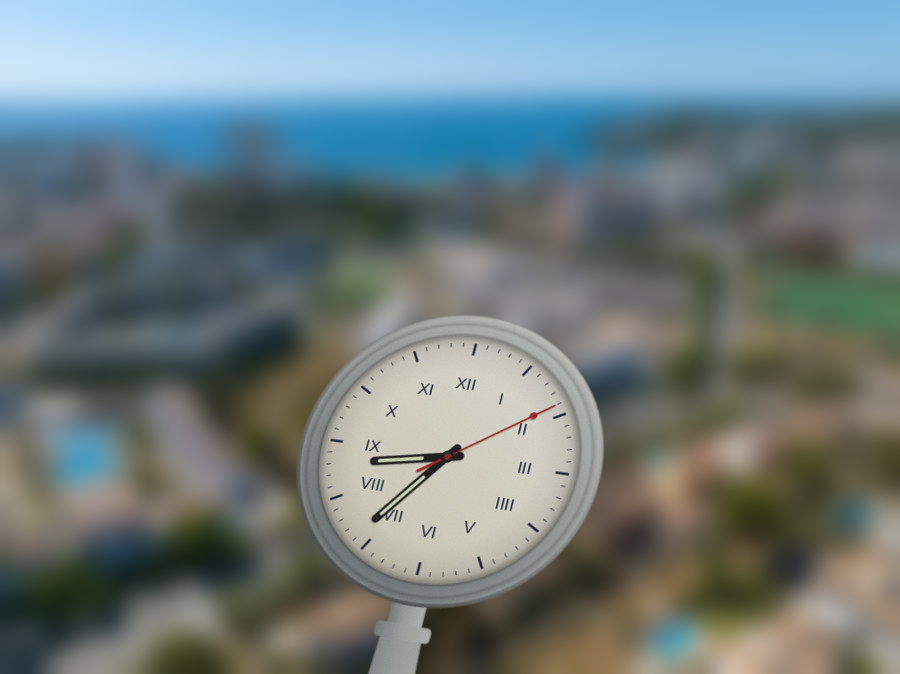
8:36:09
